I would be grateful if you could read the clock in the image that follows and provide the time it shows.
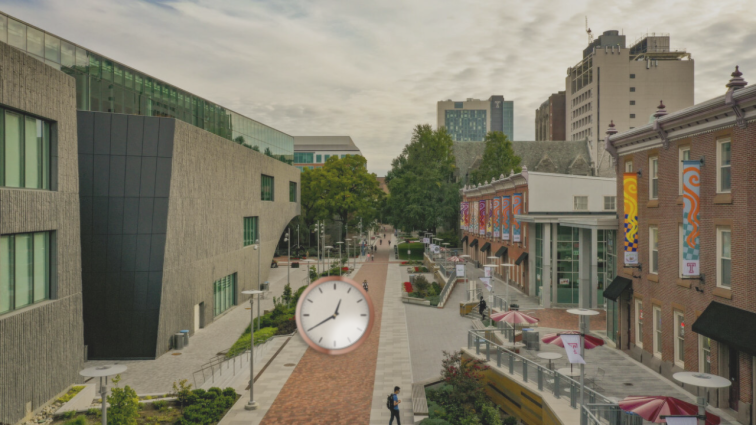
12:40
